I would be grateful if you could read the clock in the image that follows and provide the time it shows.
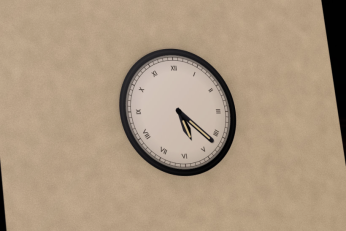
5:22
